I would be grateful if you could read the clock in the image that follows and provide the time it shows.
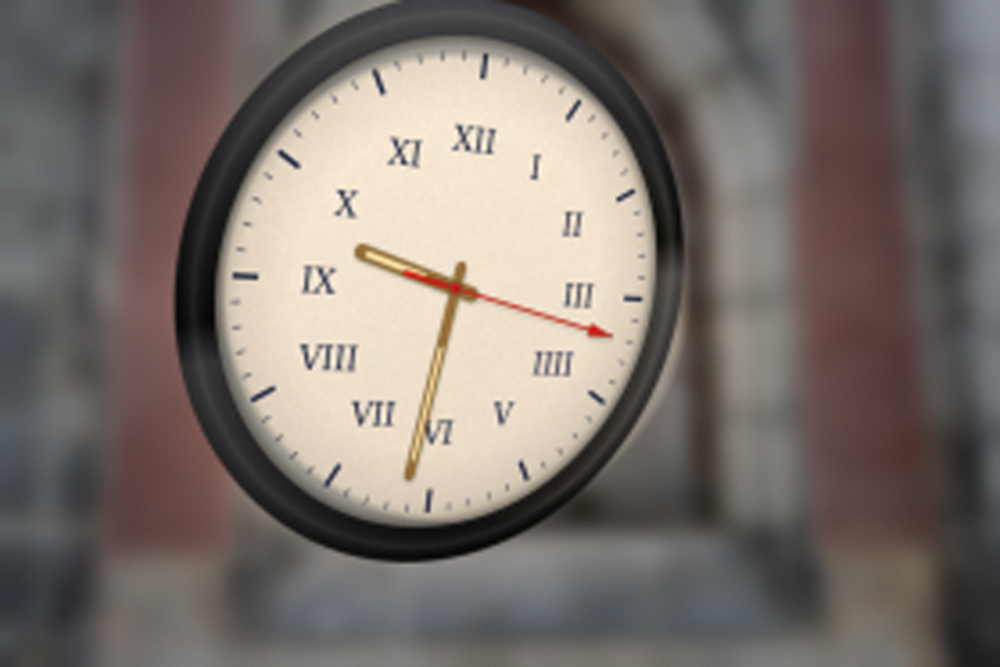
9:31:17
